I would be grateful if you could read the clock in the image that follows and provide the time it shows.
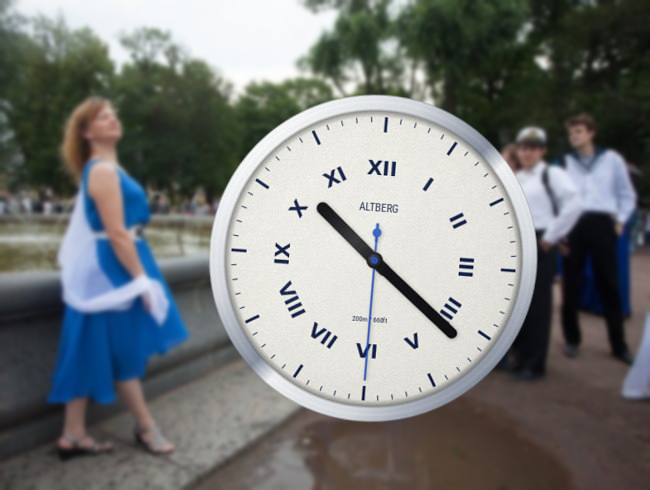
10:21:30
